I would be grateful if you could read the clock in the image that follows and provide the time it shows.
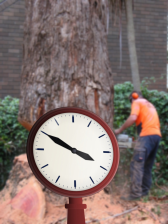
3:50
